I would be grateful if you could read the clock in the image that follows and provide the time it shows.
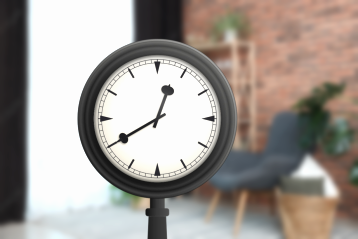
12:40
